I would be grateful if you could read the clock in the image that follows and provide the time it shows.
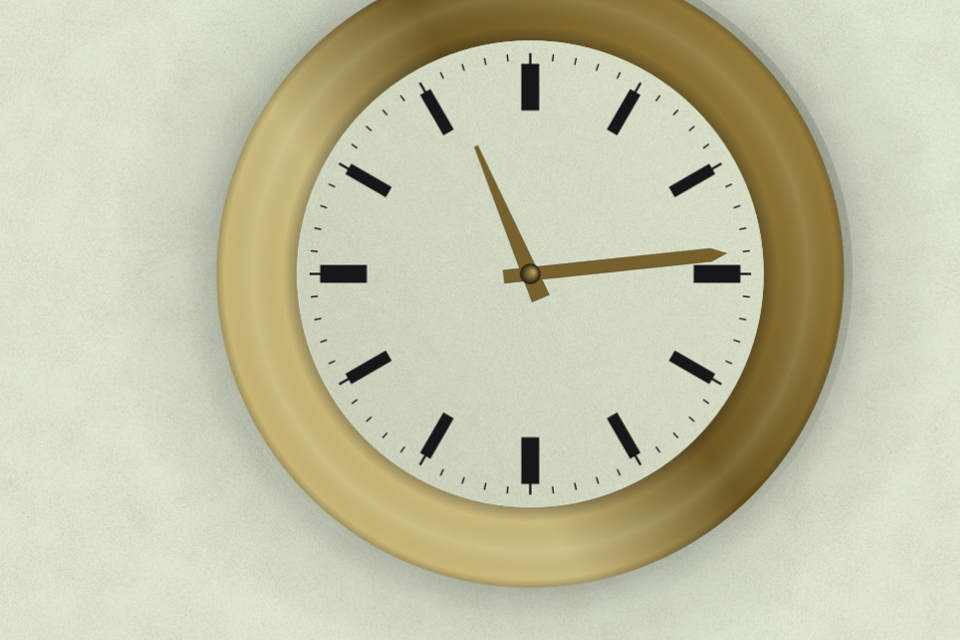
11:14
